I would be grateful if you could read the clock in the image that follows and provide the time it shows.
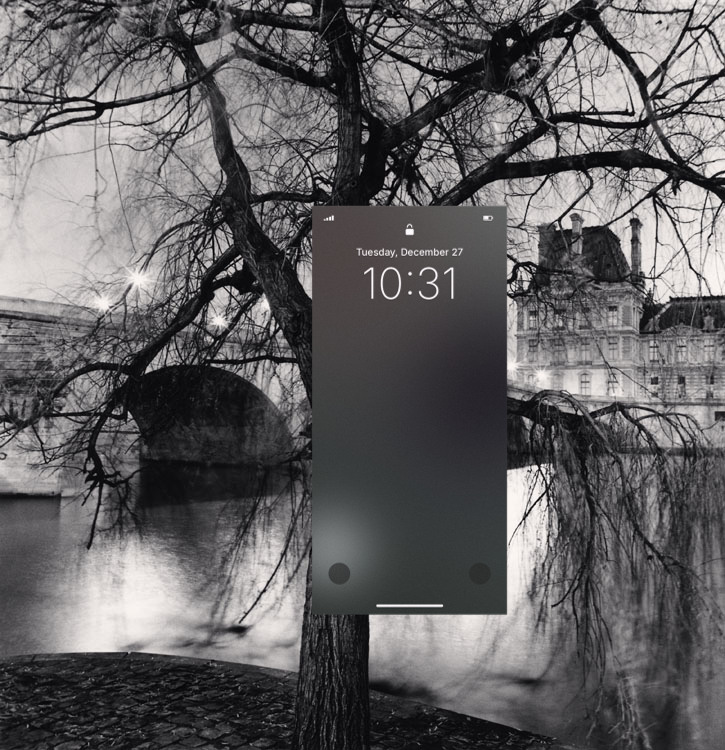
10:31
